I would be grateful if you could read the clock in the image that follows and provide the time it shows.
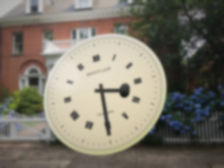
3:30
